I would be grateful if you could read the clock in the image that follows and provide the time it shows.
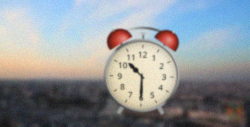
10:30
